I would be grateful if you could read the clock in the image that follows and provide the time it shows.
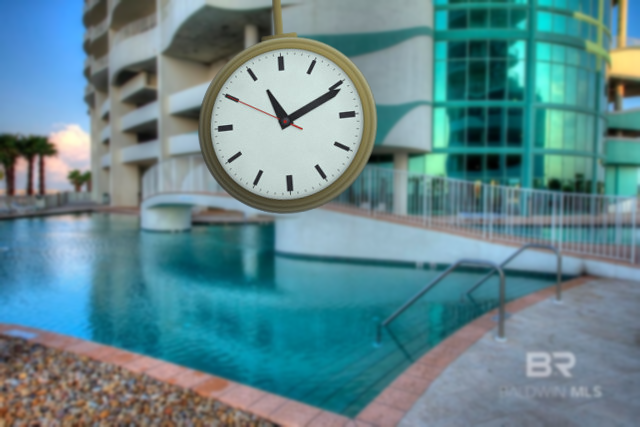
11:10:50
